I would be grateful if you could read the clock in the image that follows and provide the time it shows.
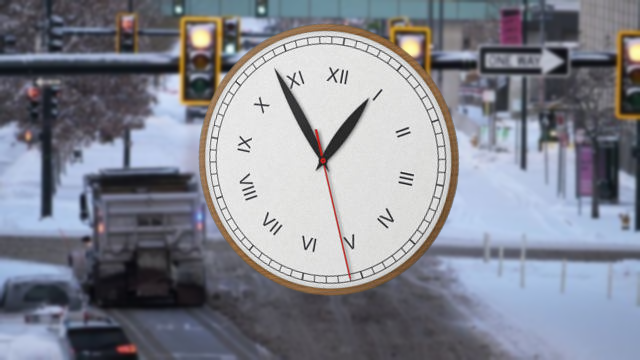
12:53:26
